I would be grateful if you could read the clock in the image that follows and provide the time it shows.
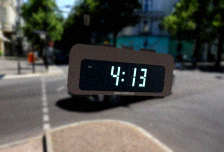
4:13
